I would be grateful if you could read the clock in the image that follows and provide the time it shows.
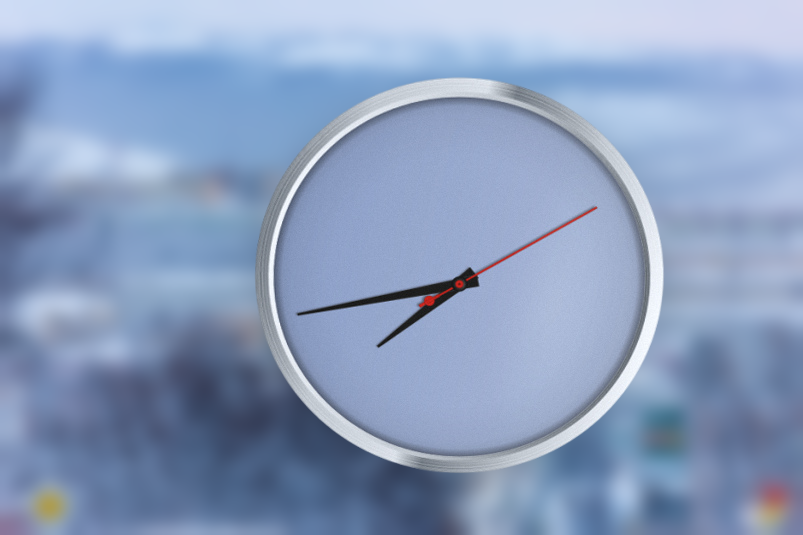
7:43:10
